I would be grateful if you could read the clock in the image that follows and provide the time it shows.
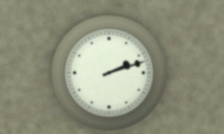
2:12
